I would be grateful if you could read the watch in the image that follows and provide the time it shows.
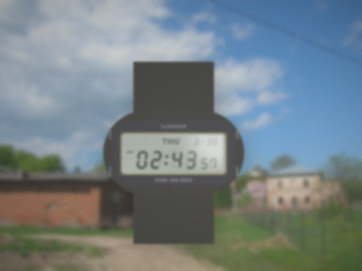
2:43:57
